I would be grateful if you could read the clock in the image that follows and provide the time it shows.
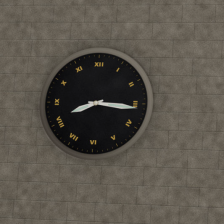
8:16
